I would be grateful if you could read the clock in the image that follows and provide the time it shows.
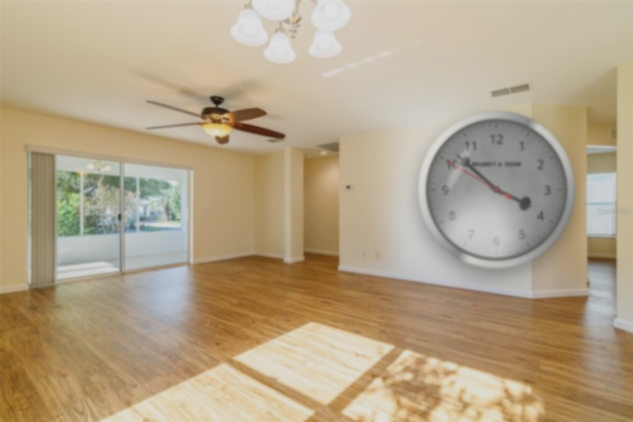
3:51:50
